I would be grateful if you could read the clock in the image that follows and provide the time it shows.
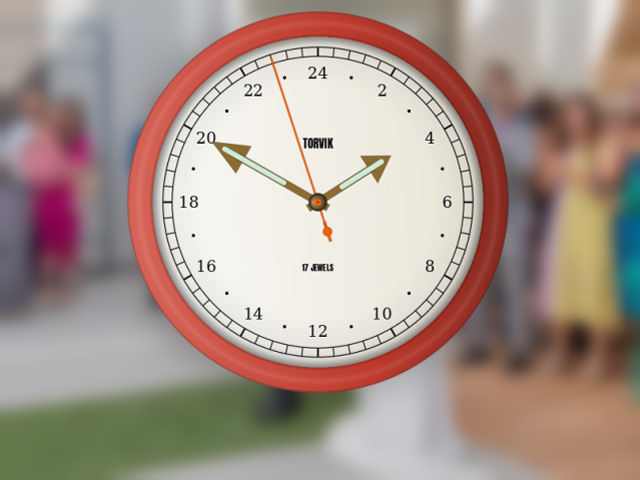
3:49:57
